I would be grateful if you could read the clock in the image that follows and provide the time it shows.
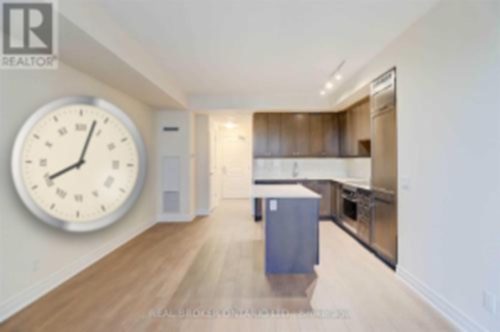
8:03
